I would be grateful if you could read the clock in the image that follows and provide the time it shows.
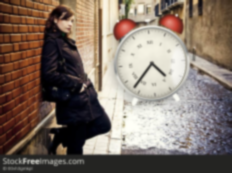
4:37
